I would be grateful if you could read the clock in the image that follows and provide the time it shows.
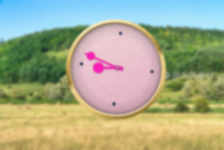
8:48
